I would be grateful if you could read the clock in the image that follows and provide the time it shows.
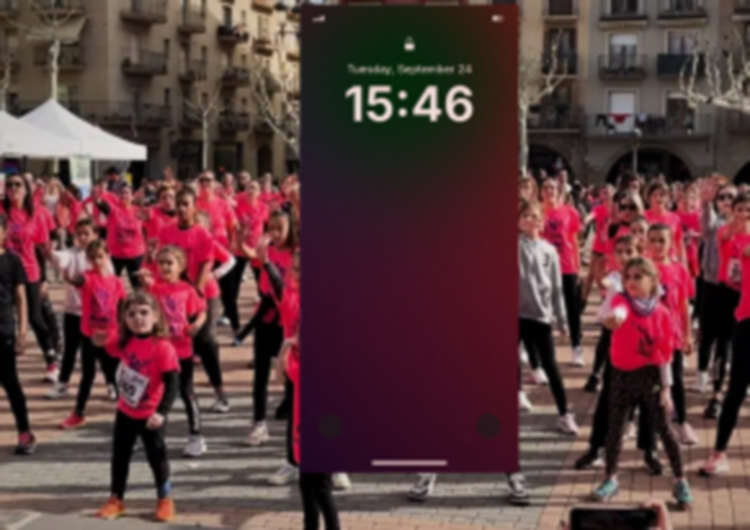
15:46
